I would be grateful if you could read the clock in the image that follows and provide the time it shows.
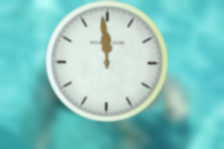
11:59
